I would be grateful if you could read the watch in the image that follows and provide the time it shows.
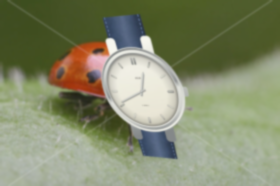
12:41
